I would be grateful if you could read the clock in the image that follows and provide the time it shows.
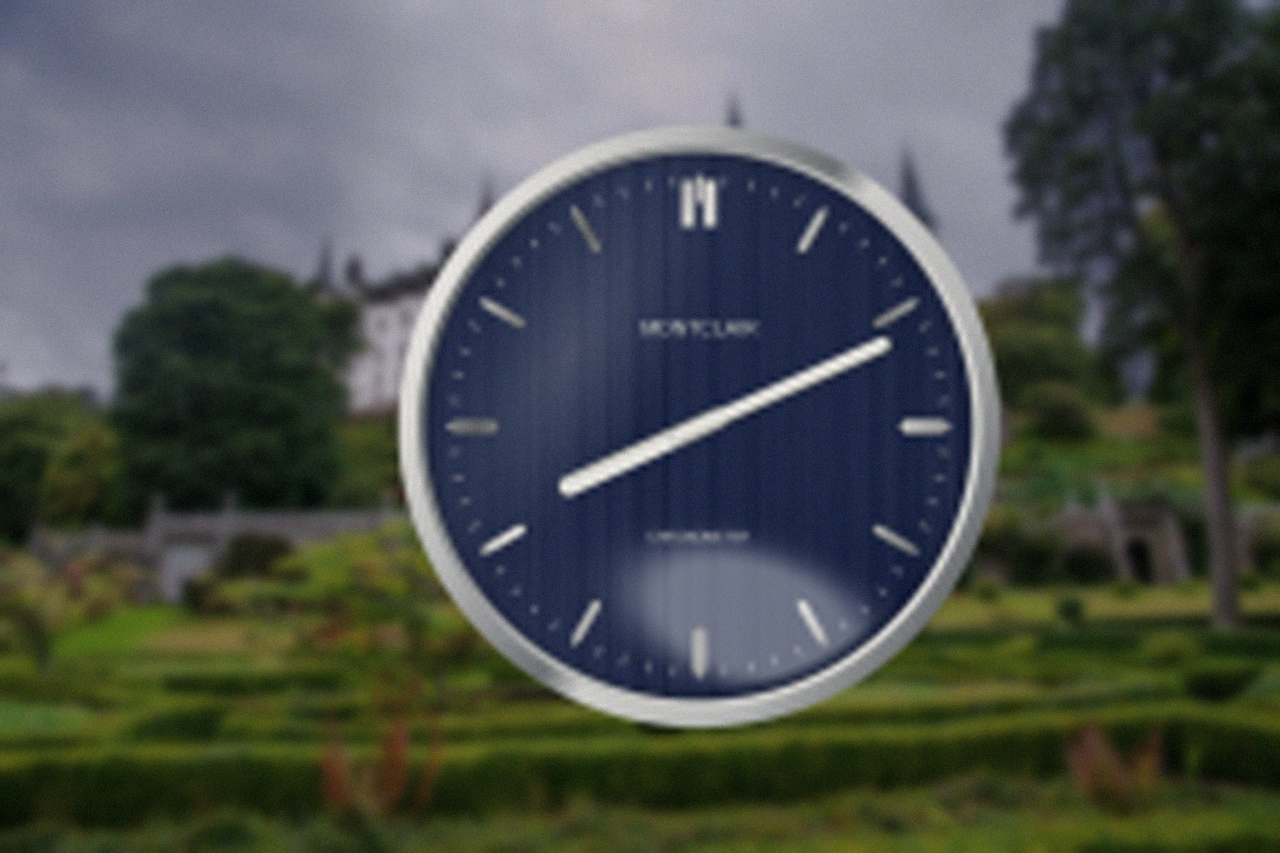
8:11
